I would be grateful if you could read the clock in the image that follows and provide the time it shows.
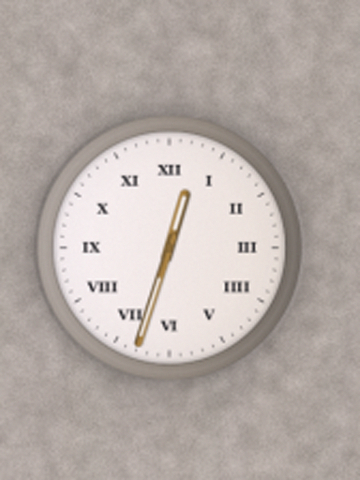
12:33
